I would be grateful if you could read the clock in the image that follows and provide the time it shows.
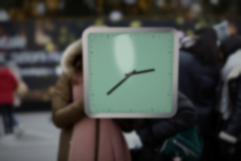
2:38
